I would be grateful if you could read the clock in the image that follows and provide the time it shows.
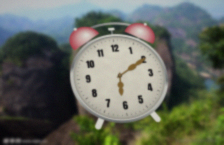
6:10
